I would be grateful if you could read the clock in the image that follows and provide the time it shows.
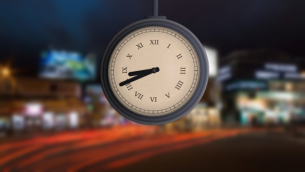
8:41
